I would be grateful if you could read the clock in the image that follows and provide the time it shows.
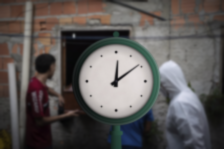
12:09
